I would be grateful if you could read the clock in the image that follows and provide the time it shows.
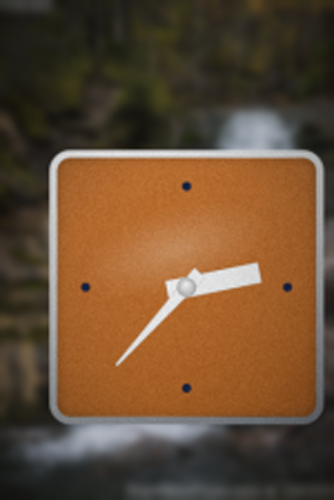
2:37
